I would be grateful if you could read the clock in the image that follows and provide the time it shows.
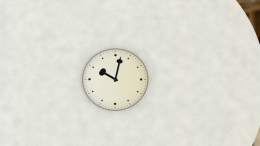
10:02
